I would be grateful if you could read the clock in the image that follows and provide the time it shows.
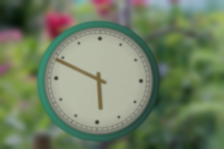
5:49
